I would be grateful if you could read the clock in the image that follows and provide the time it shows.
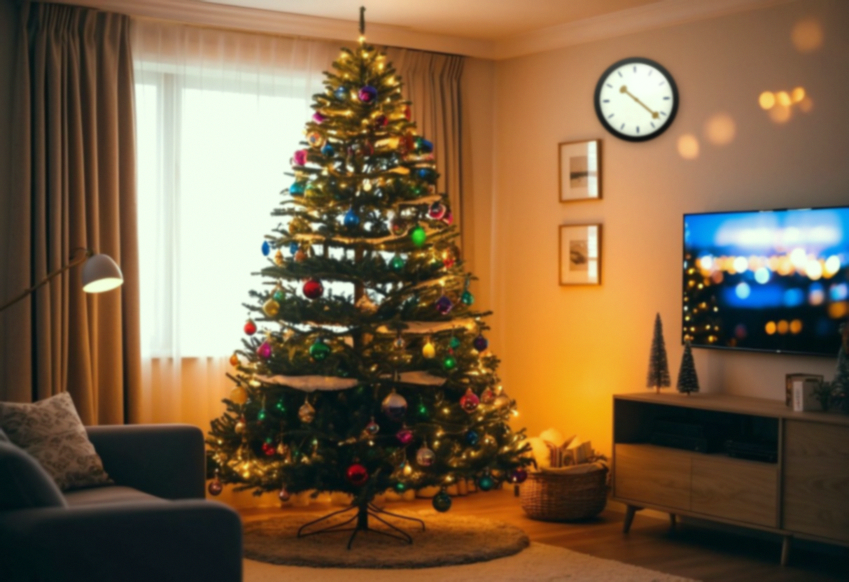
10:22
